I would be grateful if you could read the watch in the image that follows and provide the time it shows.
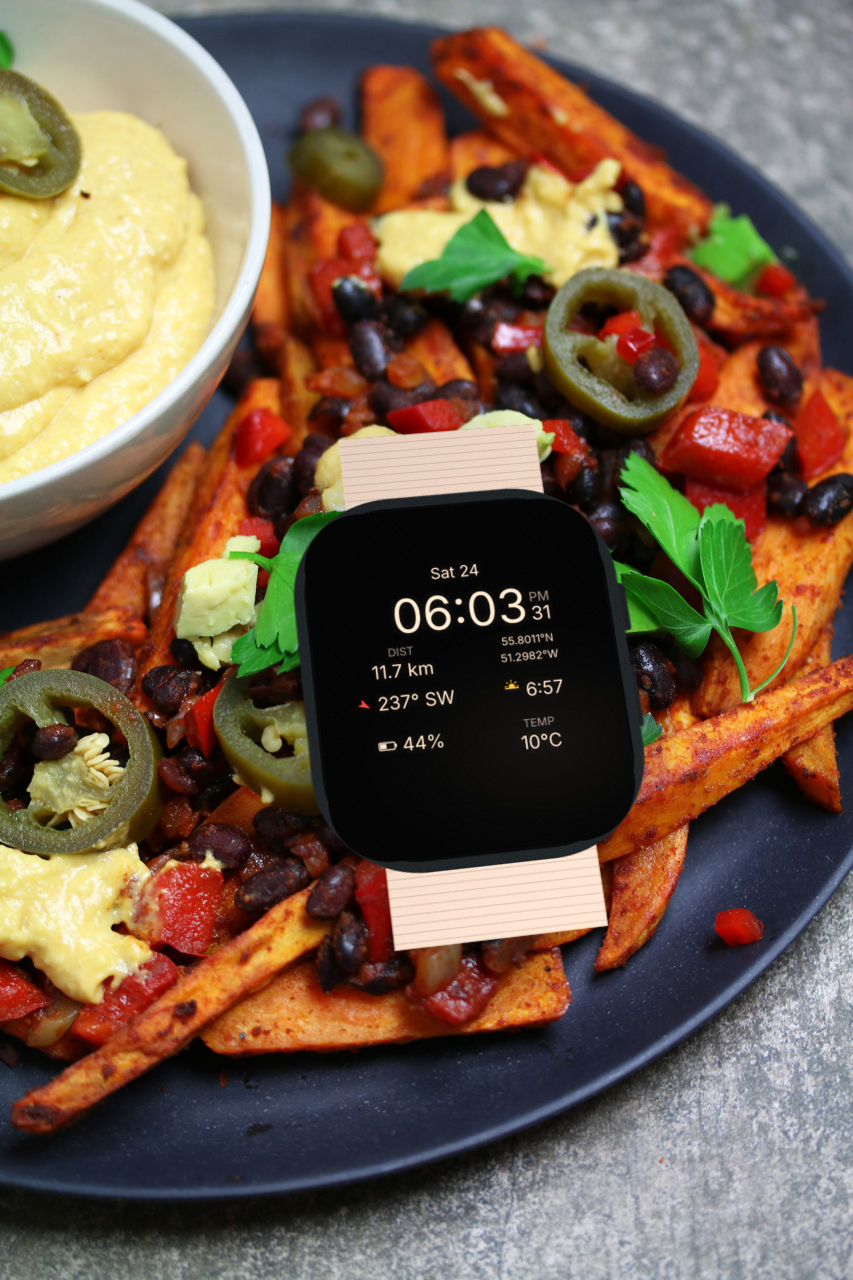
6:03:31
